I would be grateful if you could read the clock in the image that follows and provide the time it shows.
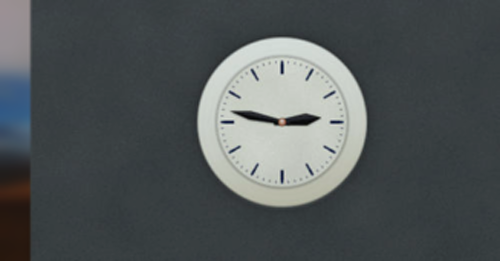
2:47
